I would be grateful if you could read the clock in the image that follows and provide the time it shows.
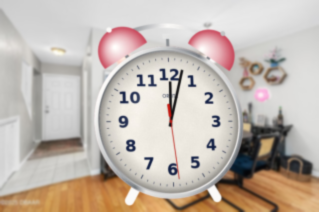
12:02:29
